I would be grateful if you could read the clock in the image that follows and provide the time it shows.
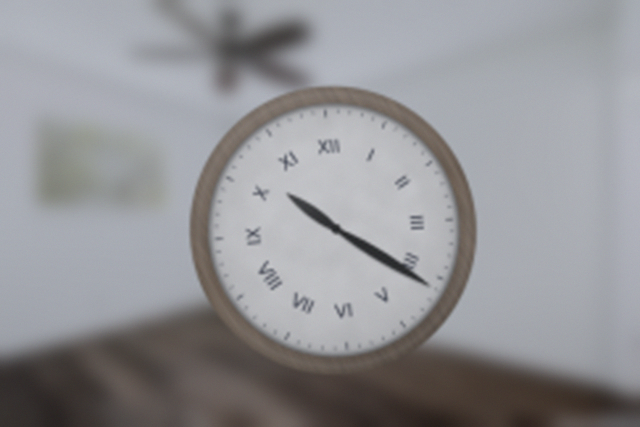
10:21
